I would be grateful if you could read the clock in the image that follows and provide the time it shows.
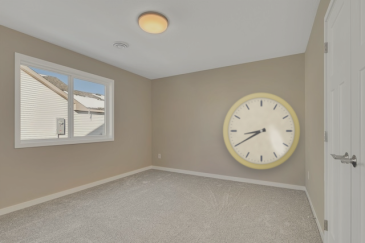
8:40
